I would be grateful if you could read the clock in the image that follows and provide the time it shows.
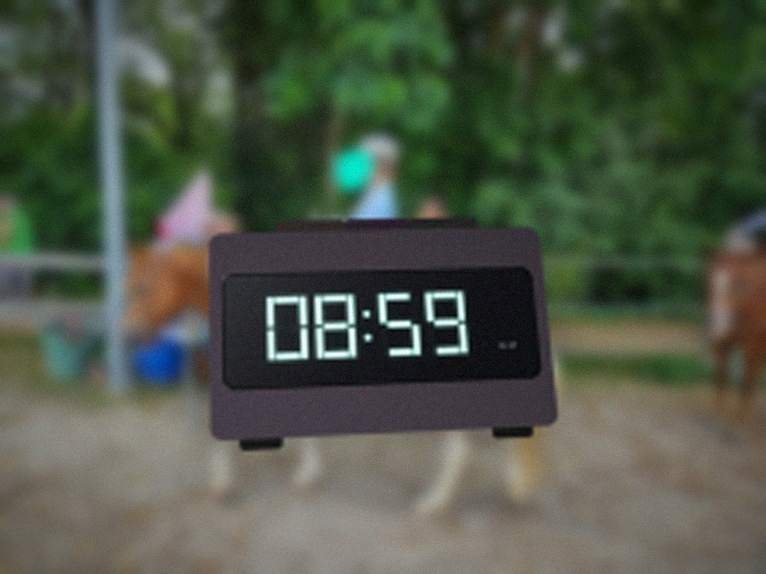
8:59
